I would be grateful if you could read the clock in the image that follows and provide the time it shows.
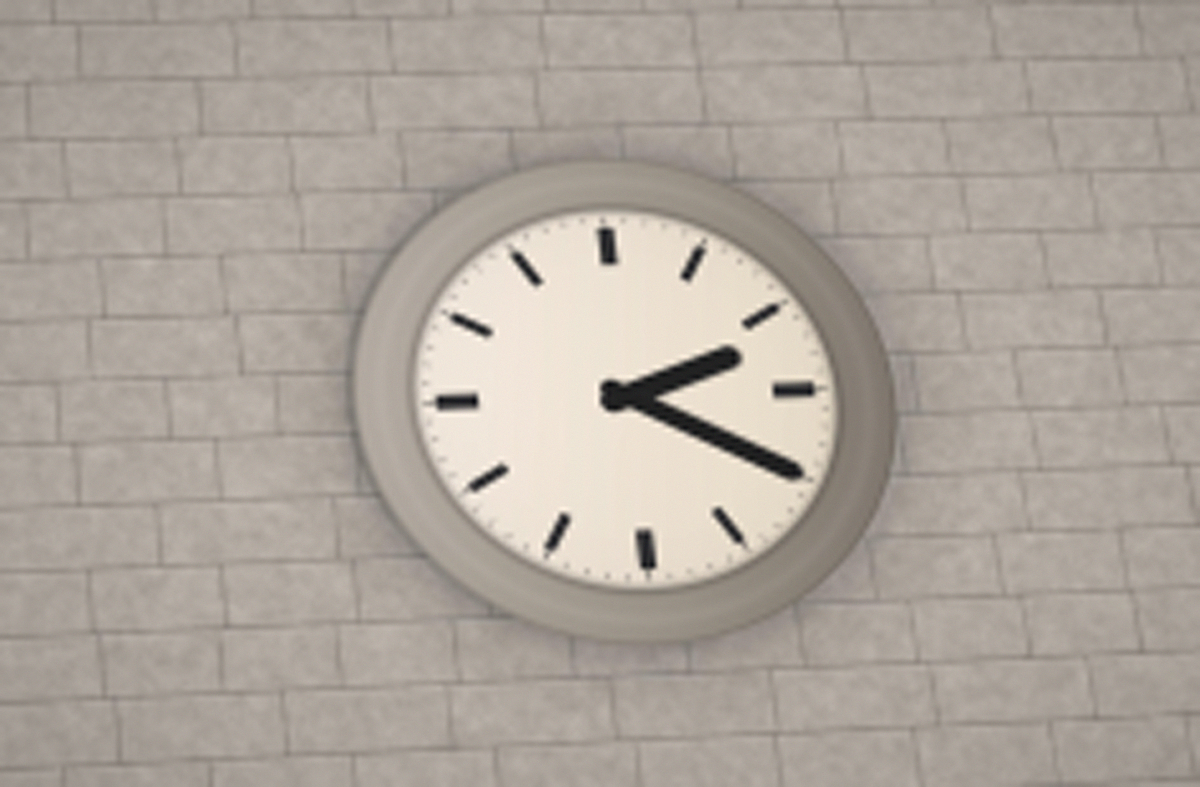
2:20
